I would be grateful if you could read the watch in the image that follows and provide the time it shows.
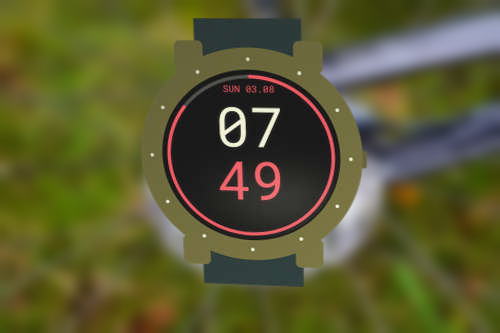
7:49
